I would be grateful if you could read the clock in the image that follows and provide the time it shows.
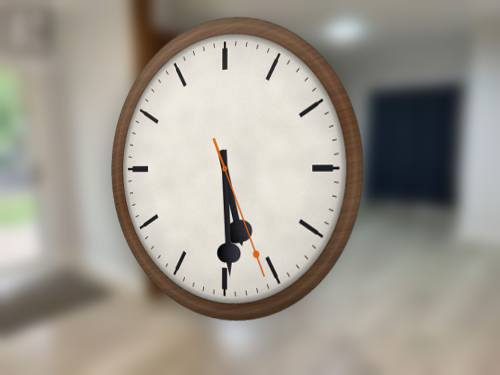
5:29:26
